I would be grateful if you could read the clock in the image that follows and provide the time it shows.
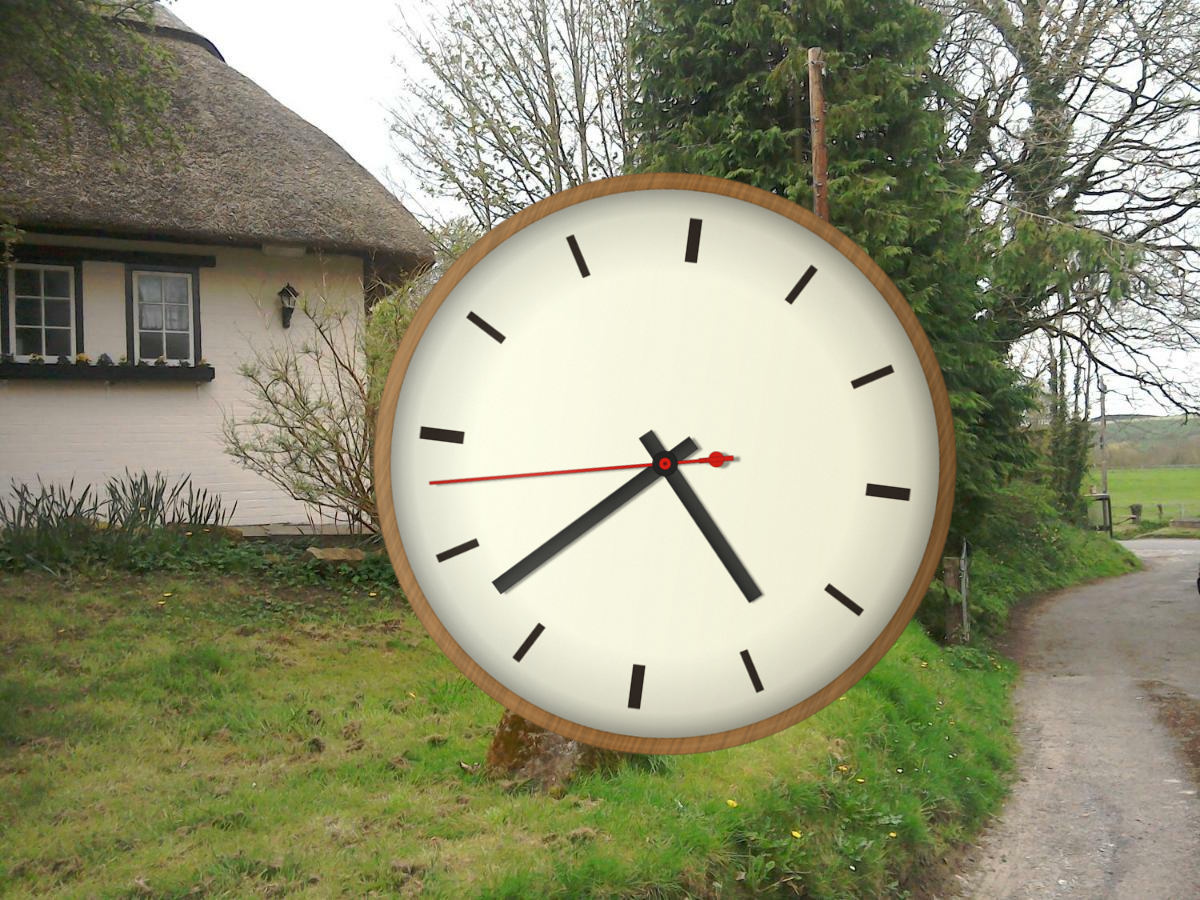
4:37:43
